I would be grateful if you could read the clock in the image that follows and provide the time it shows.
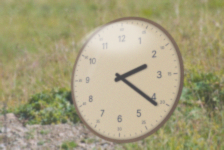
2:21
